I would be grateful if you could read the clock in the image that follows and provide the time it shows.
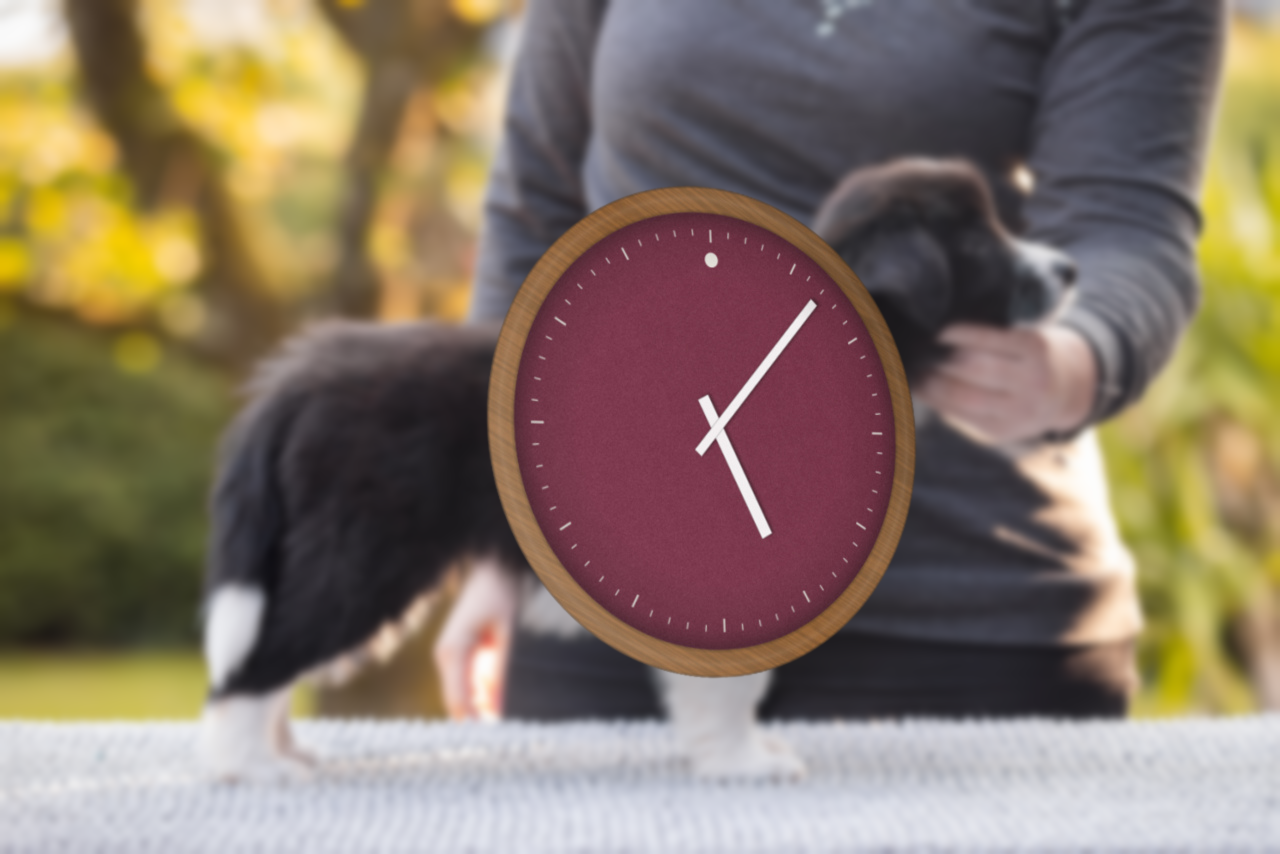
5:07
